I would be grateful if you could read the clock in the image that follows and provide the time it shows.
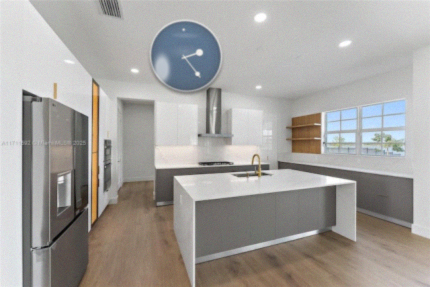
2:24
